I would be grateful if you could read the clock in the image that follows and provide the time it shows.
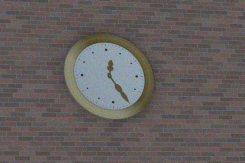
12:25
